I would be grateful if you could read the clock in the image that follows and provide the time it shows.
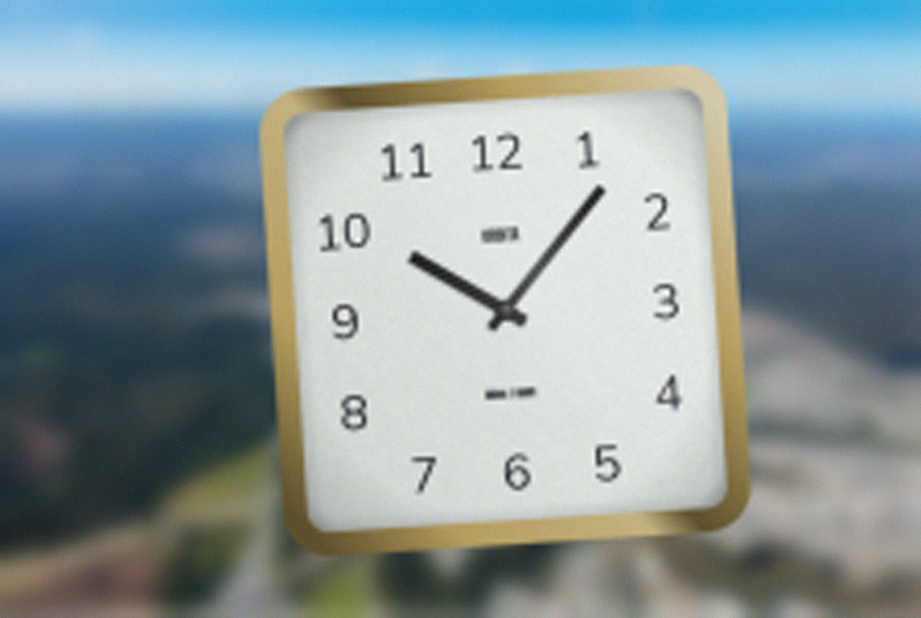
10:07
